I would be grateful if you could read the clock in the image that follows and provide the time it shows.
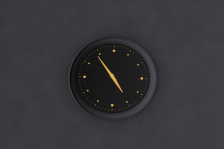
4:54
